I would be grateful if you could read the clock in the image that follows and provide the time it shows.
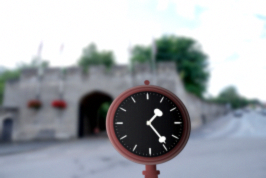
1:24
